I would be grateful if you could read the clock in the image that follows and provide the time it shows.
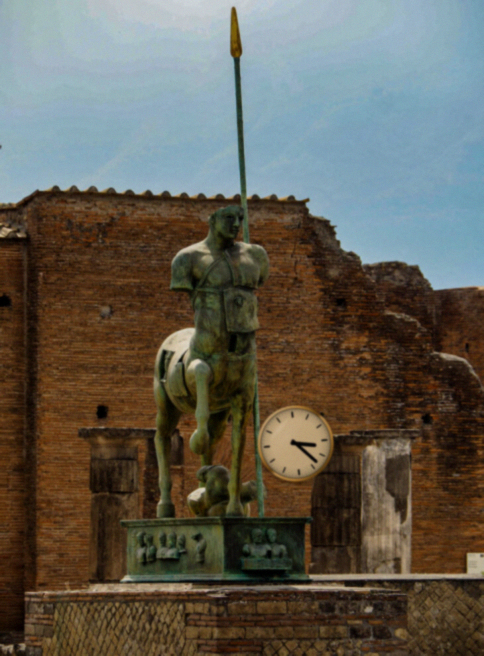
3:23
